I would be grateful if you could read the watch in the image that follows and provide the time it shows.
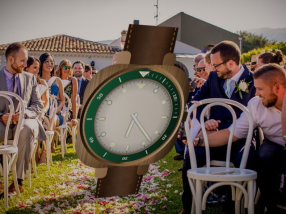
6:23
